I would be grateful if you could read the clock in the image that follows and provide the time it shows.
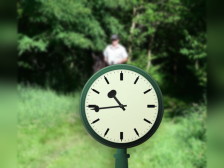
10:44
